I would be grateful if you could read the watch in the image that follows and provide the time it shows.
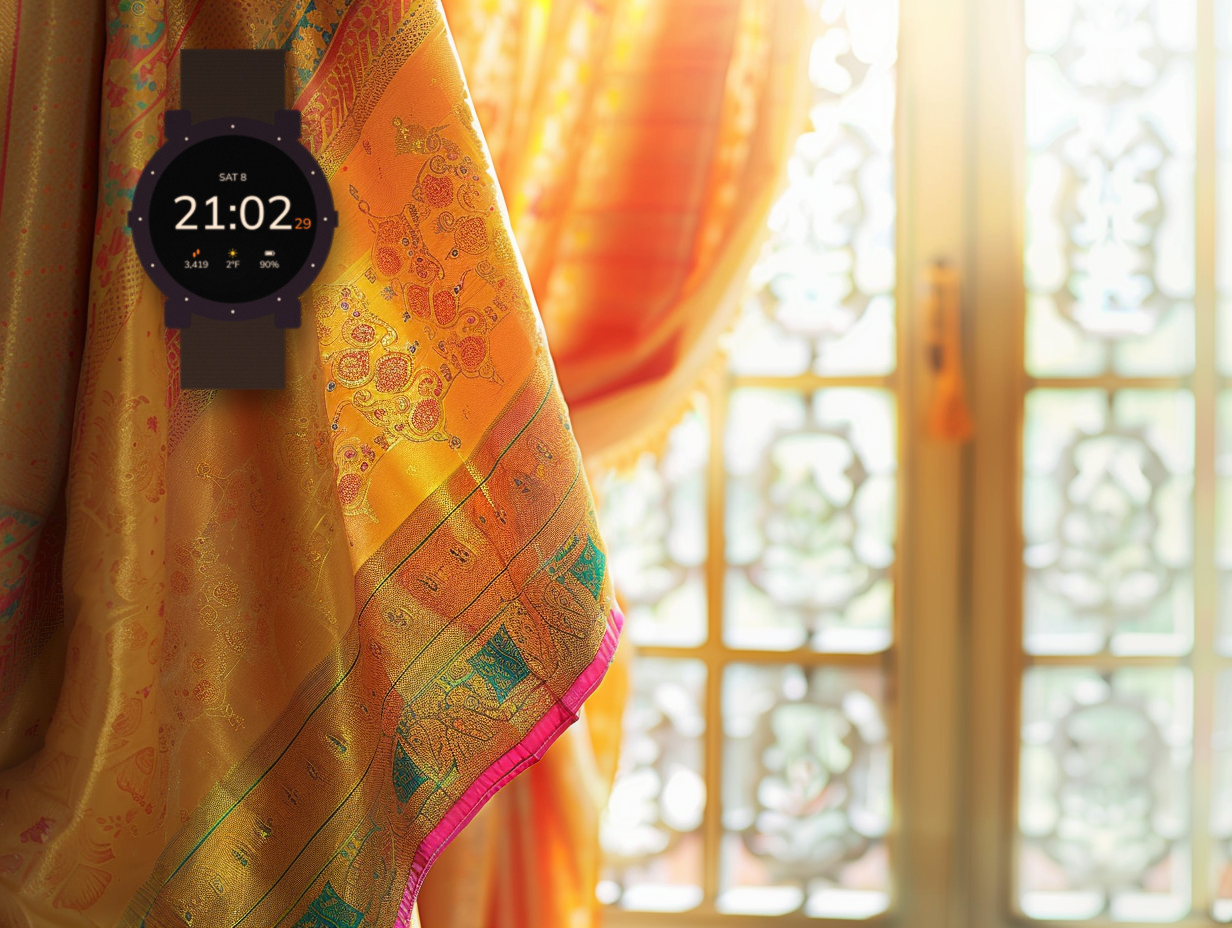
21:02:29
